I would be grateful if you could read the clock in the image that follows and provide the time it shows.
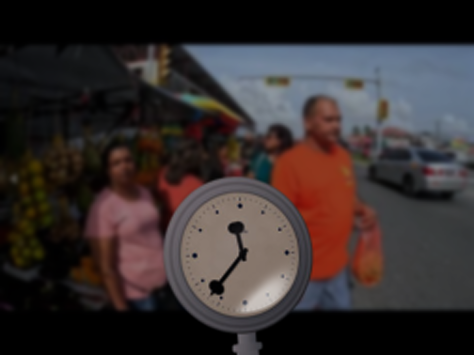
11:37
